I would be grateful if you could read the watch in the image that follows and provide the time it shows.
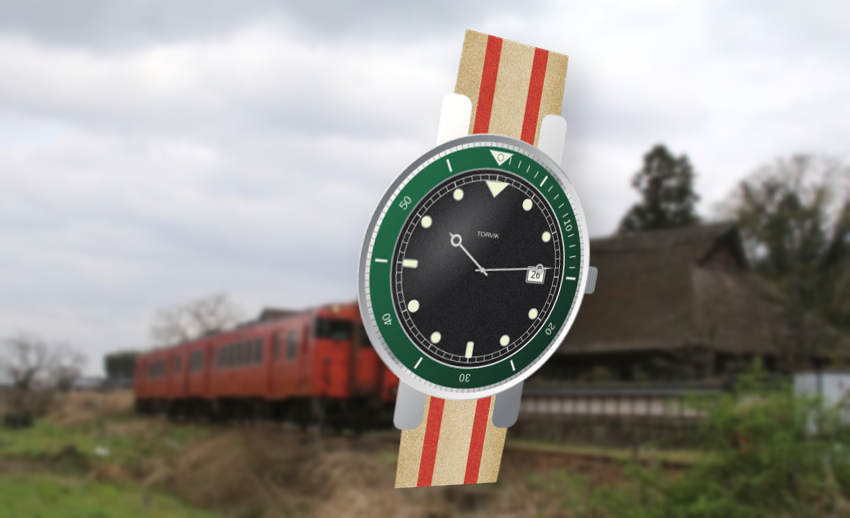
10:14
